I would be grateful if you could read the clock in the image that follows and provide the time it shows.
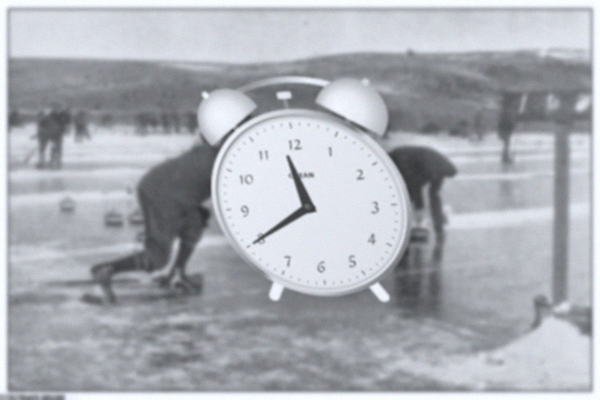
11:40
